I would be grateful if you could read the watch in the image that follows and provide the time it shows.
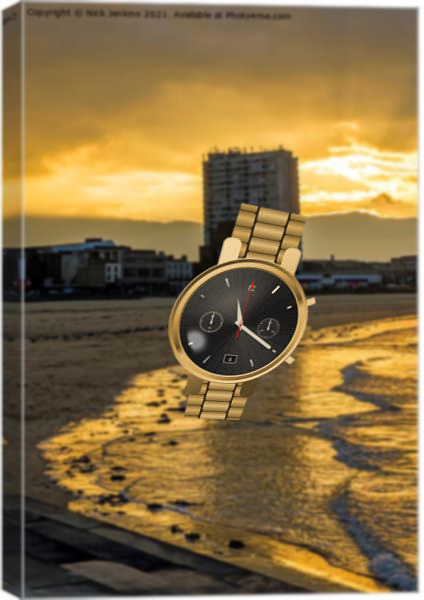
11:20
